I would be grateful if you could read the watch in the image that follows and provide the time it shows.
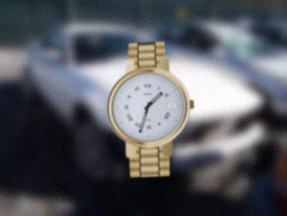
1:33
